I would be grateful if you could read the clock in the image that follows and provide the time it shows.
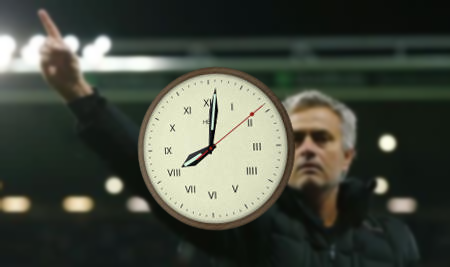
8:01:09
